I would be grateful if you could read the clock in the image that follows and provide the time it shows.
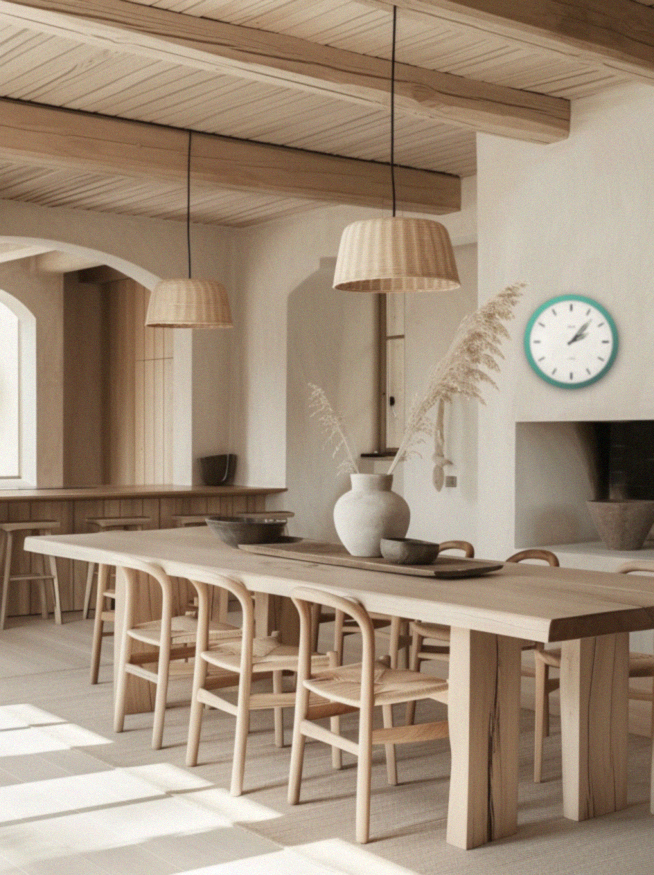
2:07
